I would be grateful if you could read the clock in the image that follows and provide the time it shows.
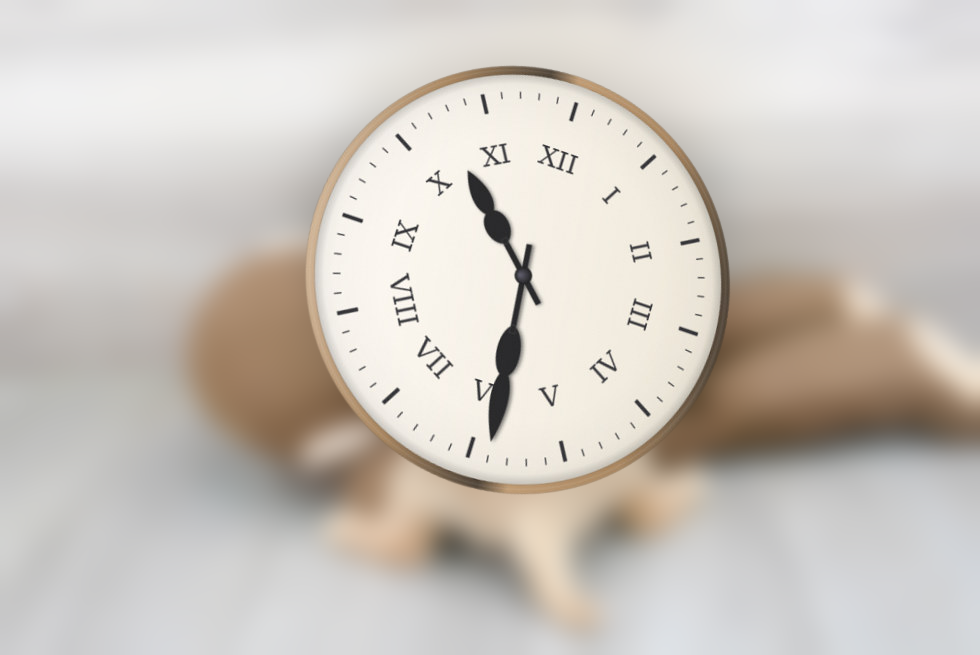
10:29
